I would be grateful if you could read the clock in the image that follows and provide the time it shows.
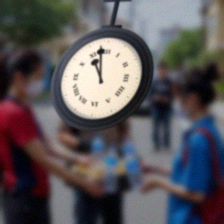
10:58
